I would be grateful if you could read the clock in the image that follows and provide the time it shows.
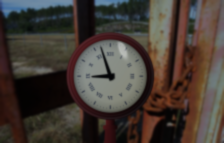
8:57
